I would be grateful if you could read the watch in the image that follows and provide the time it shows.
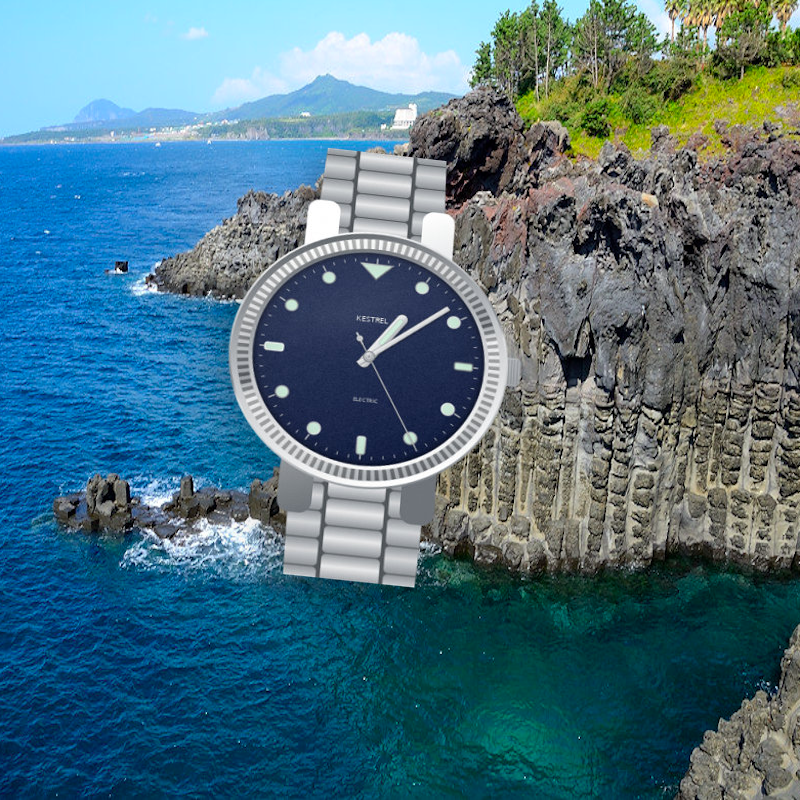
1:08:25
